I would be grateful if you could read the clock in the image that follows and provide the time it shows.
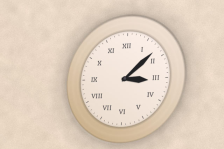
3:08
